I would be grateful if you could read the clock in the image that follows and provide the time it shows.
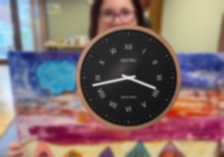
3:43
